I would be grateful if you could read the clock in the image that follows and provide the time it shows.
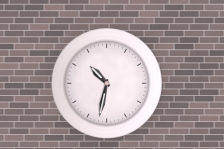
10:32
